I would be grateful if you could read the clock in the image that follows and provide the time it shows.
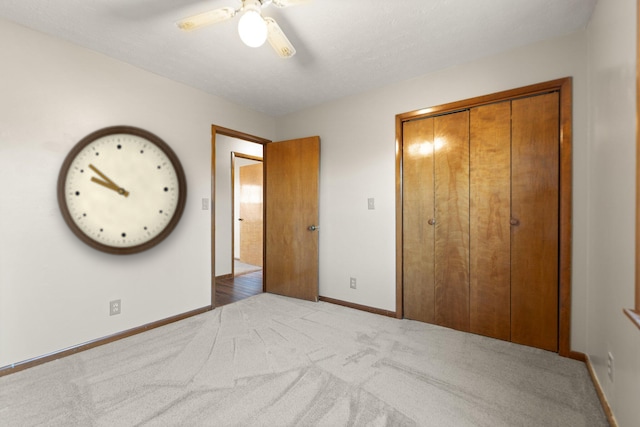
9:52
